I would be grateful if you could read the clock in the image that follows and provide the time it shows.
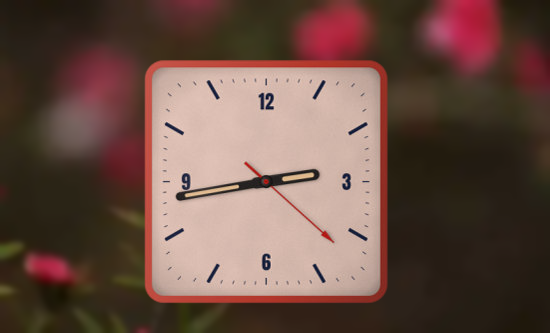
2:43:22
